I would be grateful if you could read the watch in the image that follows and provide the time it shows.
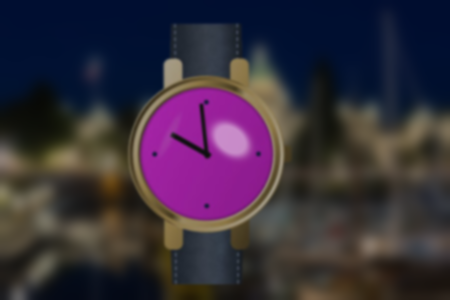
9:59
